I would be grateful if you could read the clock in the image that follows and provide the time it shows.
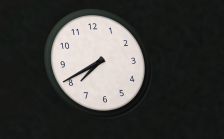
7:41
